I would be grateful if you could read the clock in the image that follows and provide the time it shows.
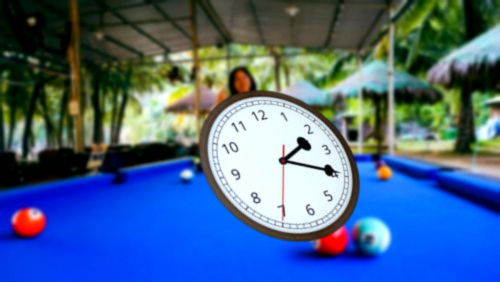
2:19:35
